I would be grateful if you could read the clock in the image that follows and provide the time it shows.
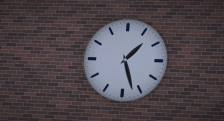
1:27
